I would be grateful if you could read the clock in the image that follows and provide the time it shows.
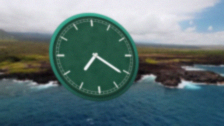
7:21
